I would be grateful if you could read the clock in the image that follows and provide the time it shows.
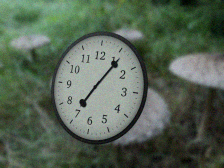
7:06
